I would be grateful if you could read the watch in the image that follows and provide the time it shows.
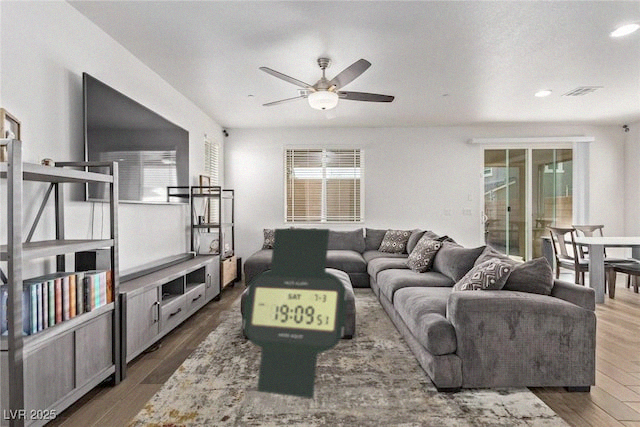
19:09:51
